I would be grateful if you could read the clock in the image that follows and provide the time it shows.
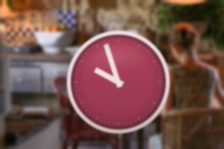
9:57
